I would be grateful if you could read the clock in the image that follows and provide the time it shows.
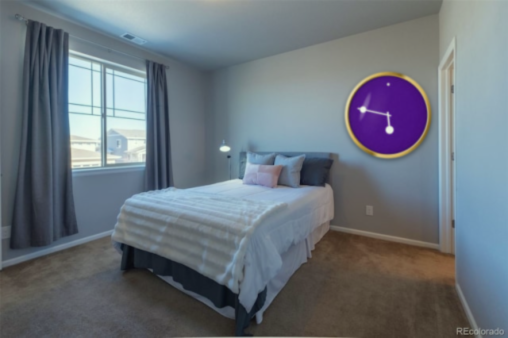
5:47
